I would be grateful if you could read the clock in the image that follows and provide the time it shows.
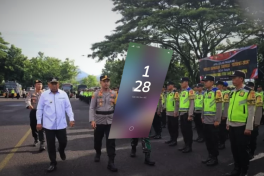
1:28
